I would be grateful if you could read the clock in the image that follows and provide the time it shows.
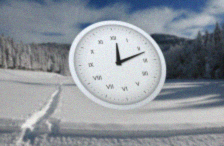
12:12
